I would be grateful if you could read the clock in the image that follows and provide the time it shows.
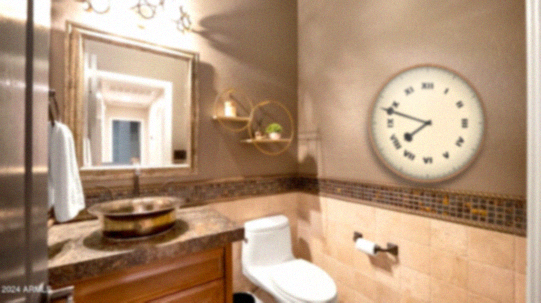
7:48
